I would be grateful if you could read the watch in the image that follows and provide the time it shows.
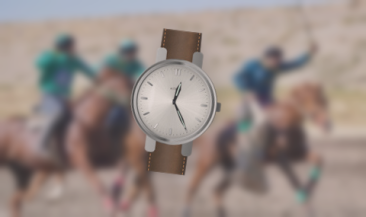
12:25
